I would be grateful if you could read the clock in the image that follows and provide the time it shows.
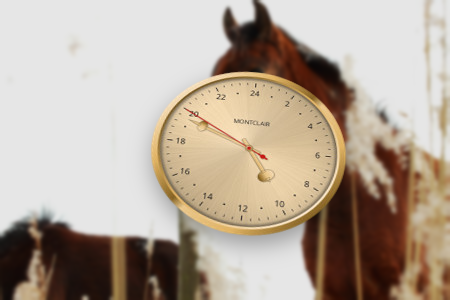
9:48:50
